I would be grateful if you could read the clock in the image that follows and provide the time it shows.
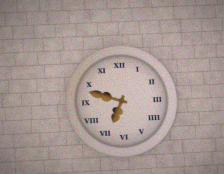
6:48
